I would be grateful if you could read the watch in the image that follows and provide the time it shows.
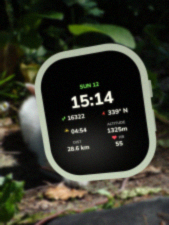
15:14
